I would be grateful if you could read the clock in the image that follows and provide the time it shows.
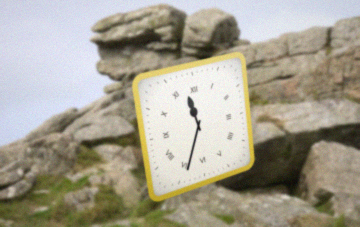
11:34
